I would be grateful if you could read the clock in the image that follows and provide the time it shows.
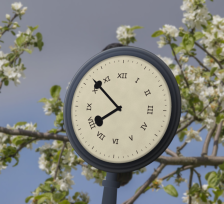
7:52
